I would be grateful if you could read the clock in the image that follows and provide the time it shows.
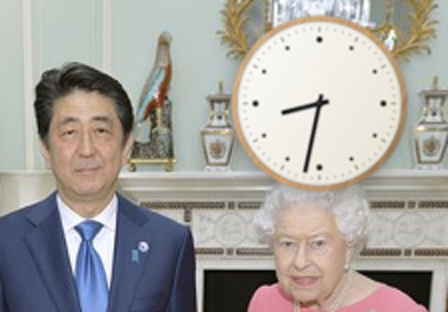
8:32
